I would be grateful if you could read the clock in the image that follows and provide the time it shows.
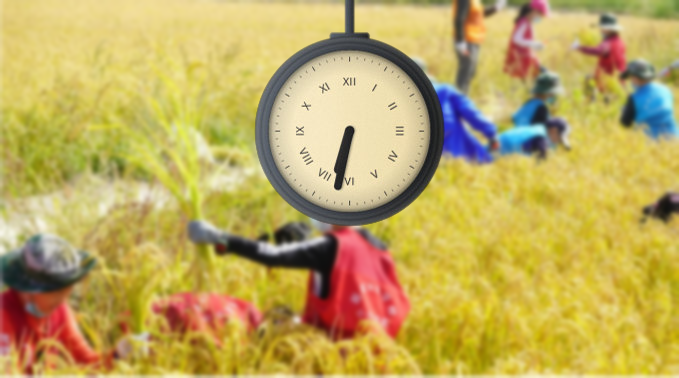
6:32
